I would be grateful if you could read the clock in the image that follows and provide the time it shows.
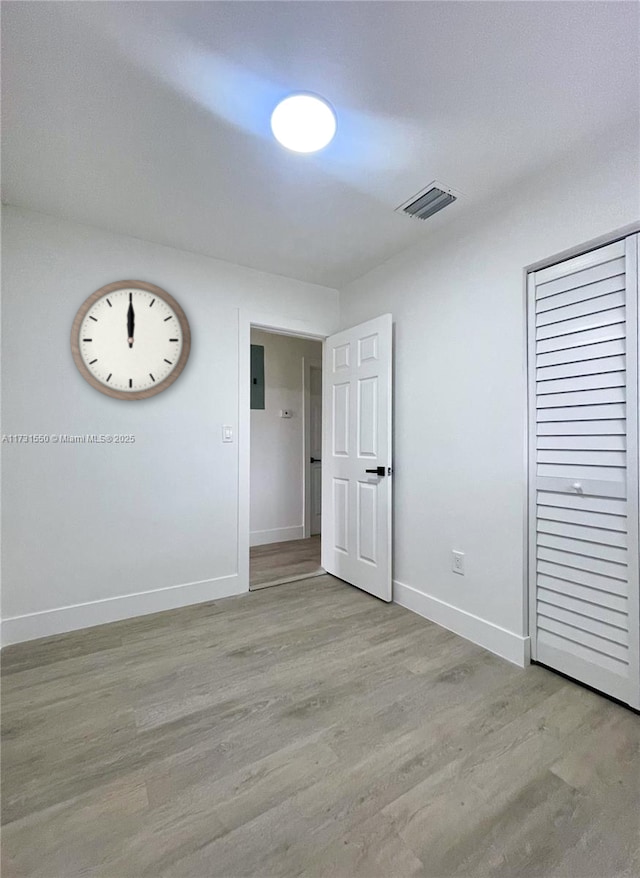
12:00
